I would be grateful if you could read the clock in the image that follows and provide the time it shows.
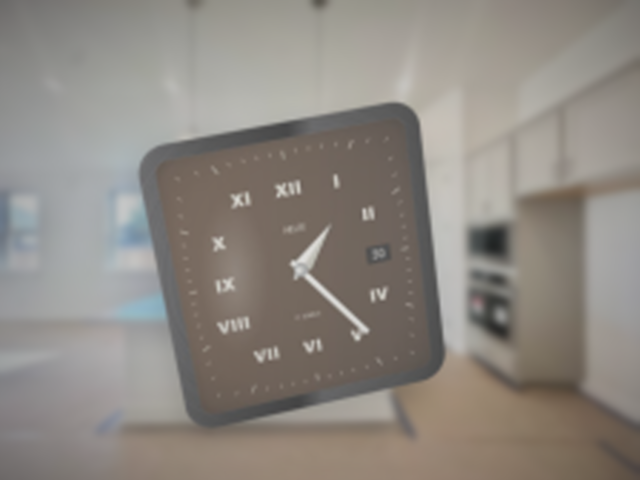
1:24
